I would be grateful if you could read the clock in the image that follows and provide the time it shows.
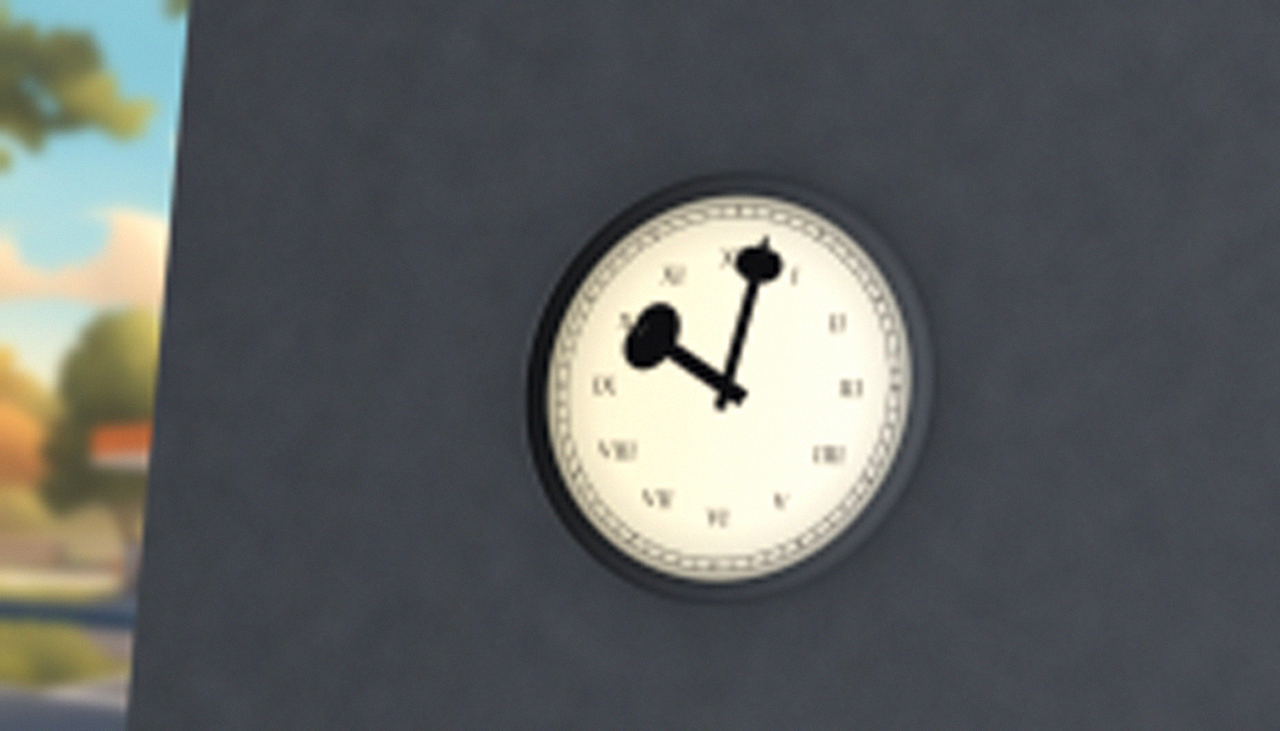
10:02
